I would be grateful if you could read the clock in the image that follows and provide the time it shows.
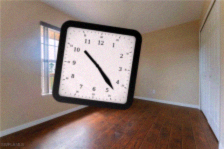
10:23
